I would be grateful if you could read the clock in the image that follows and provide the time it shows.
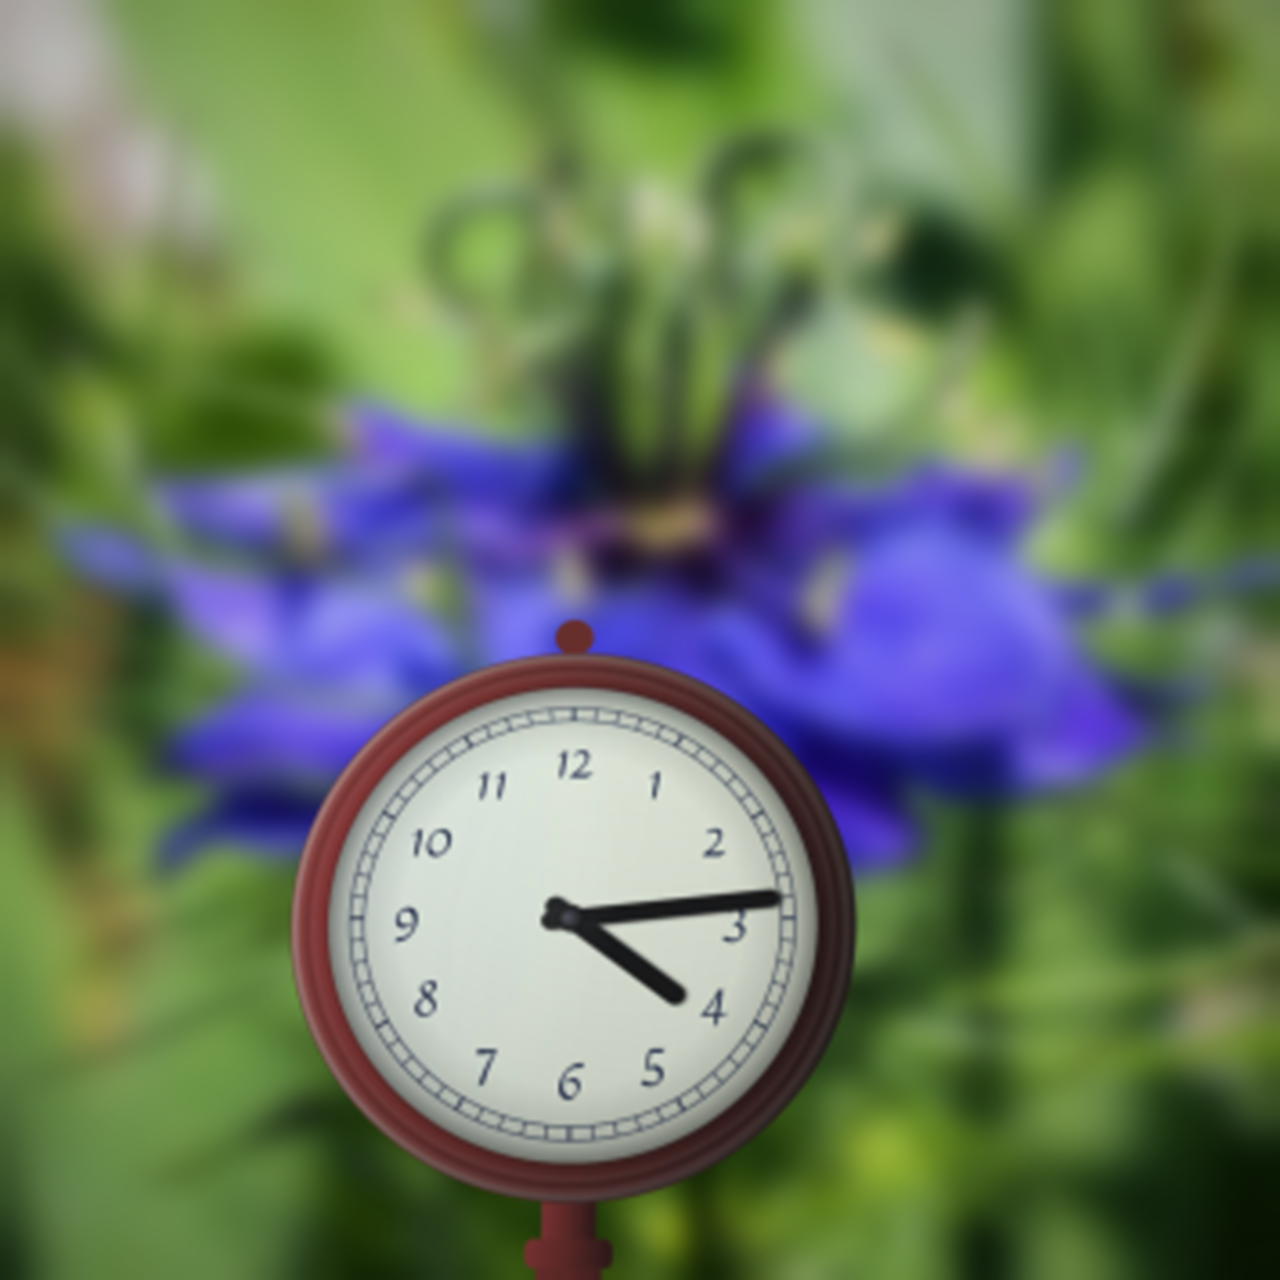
4:14
